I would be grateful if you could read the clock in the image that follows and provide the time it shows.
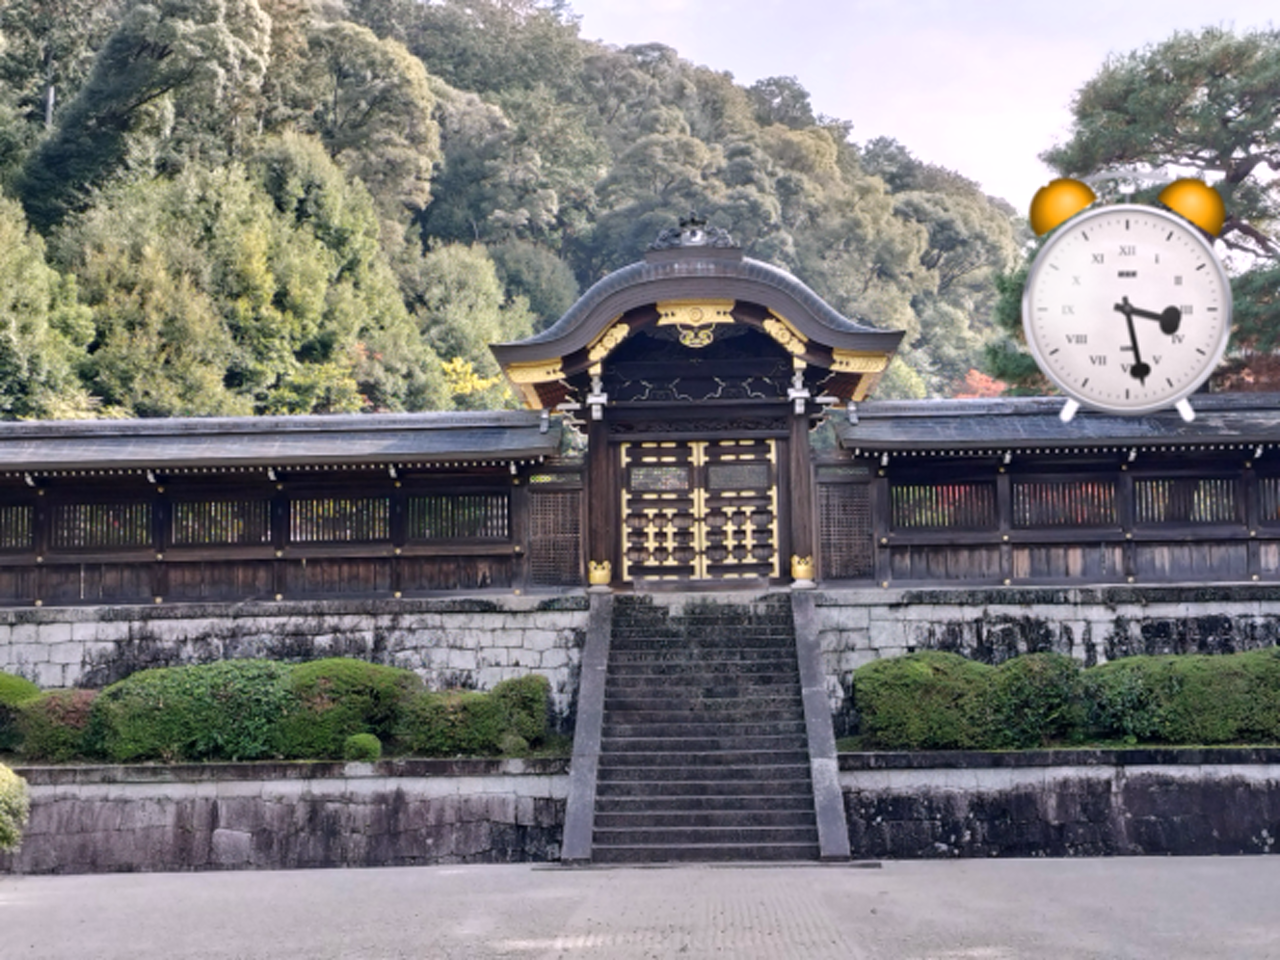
3:28
